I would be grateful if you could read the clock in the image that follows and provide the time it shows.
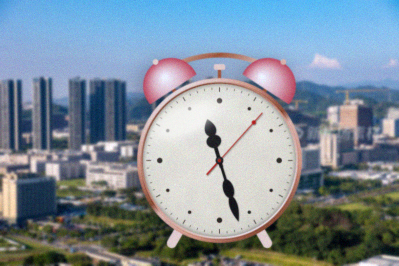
11:27:07
